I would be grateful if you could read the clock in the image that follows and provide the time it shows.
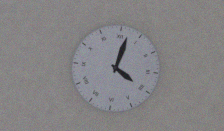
4:02
